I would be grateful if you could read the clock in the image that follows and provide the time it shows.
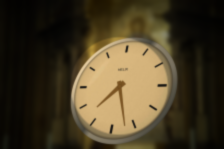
7:27
